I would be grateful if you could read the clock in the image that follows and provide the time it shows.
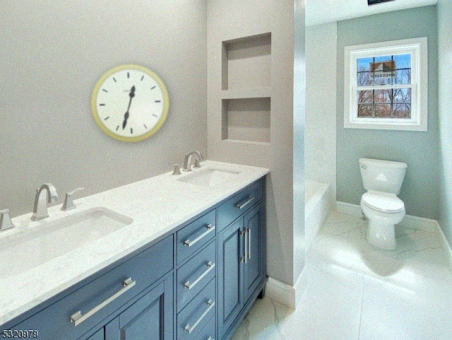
12:33
